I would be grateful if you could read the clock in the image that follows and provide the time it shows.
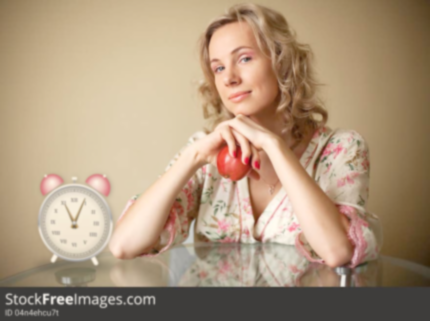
11:04
